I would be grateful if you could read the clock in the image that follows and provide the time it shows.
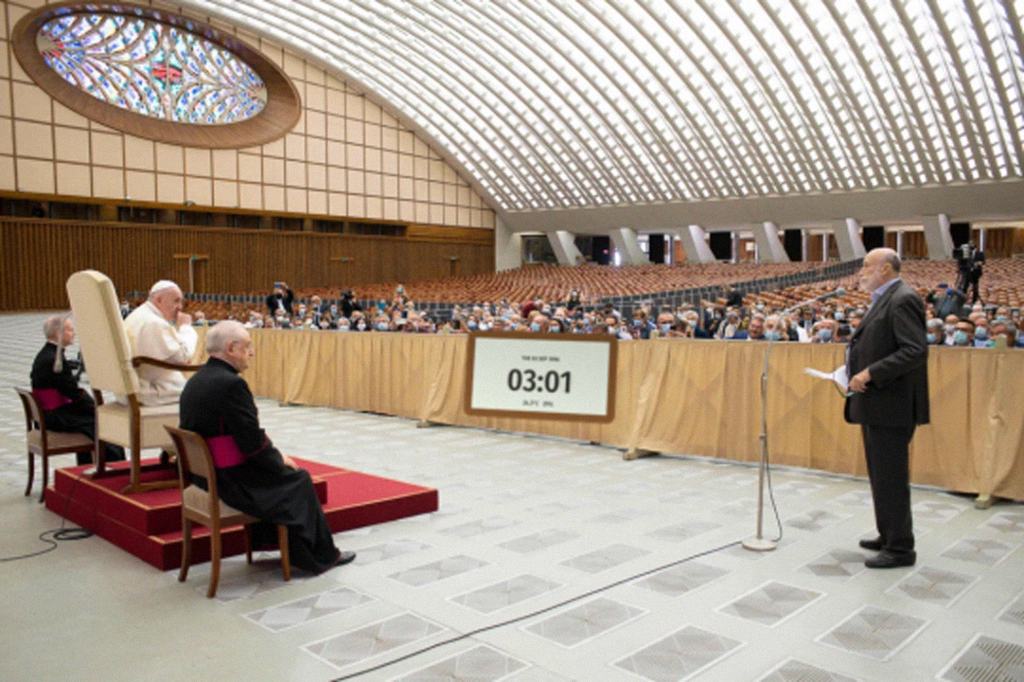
3:01
